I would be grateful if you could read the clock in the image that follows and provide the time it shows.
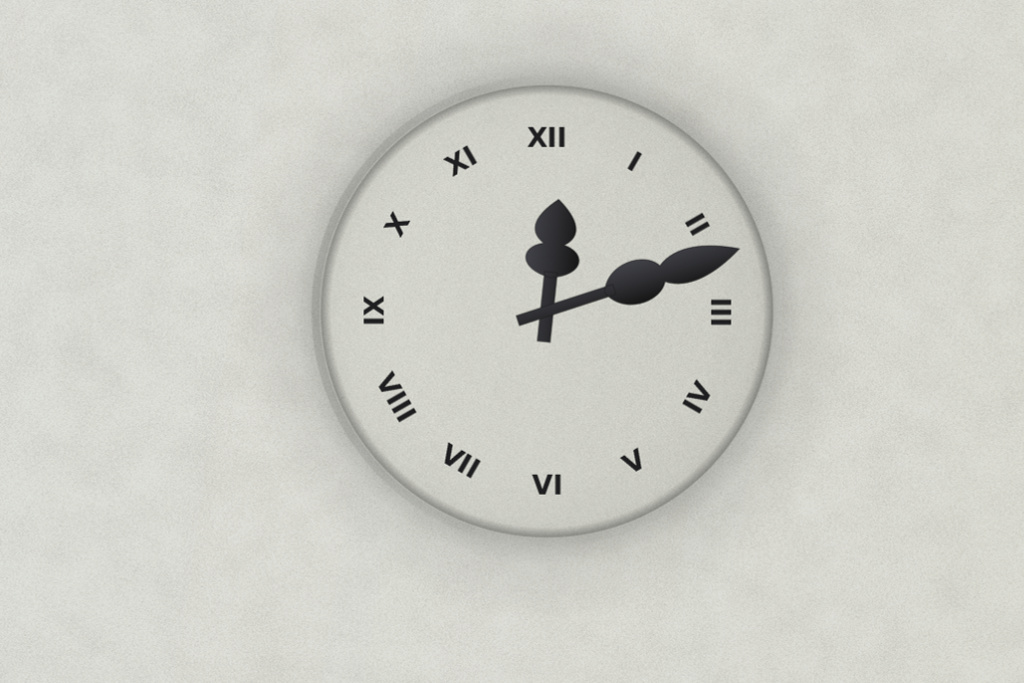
12:12
